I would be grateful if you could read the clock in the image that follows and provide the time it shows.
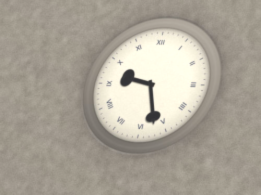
9:27
